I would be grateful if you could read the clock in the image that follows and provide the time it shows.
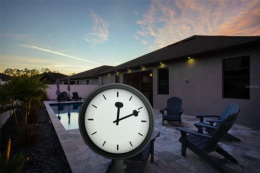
12:11
